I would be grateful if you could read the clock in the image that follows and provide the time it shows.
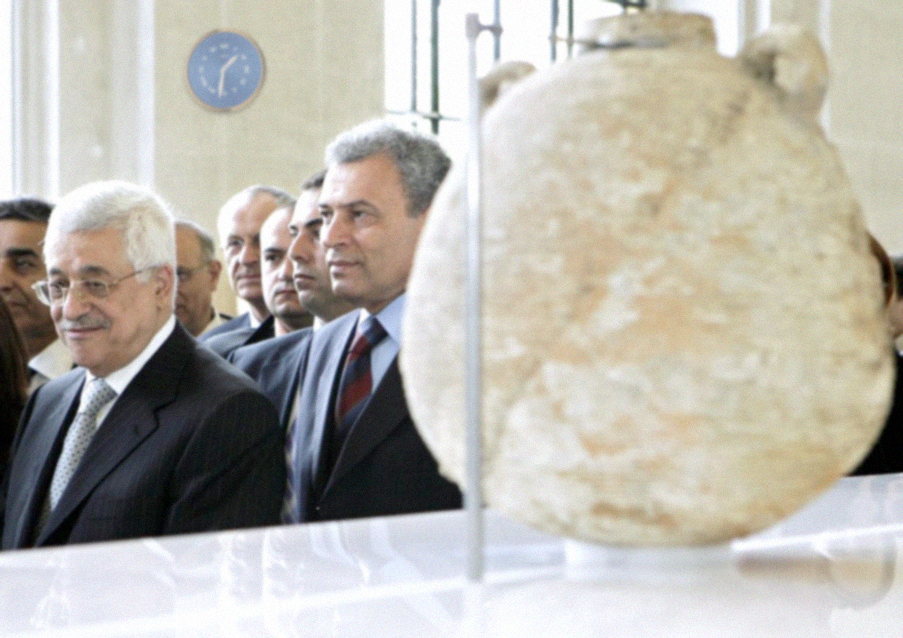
1:31
